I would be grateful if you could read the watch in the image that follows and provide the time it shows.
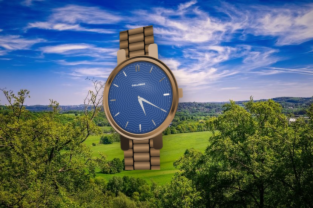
5:20
